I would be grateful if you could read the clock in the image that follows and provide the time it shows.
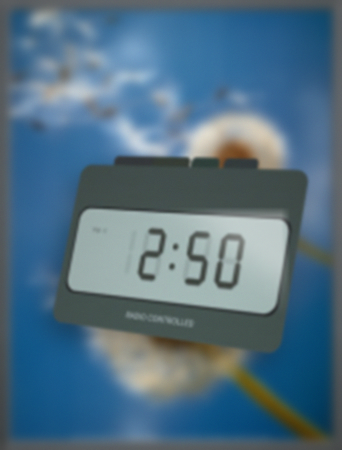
2:50
